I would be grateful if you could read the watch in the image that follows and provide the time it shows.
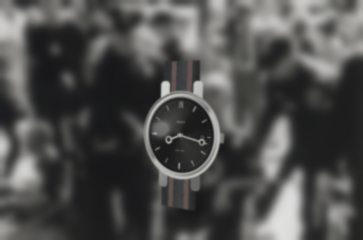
8:17
